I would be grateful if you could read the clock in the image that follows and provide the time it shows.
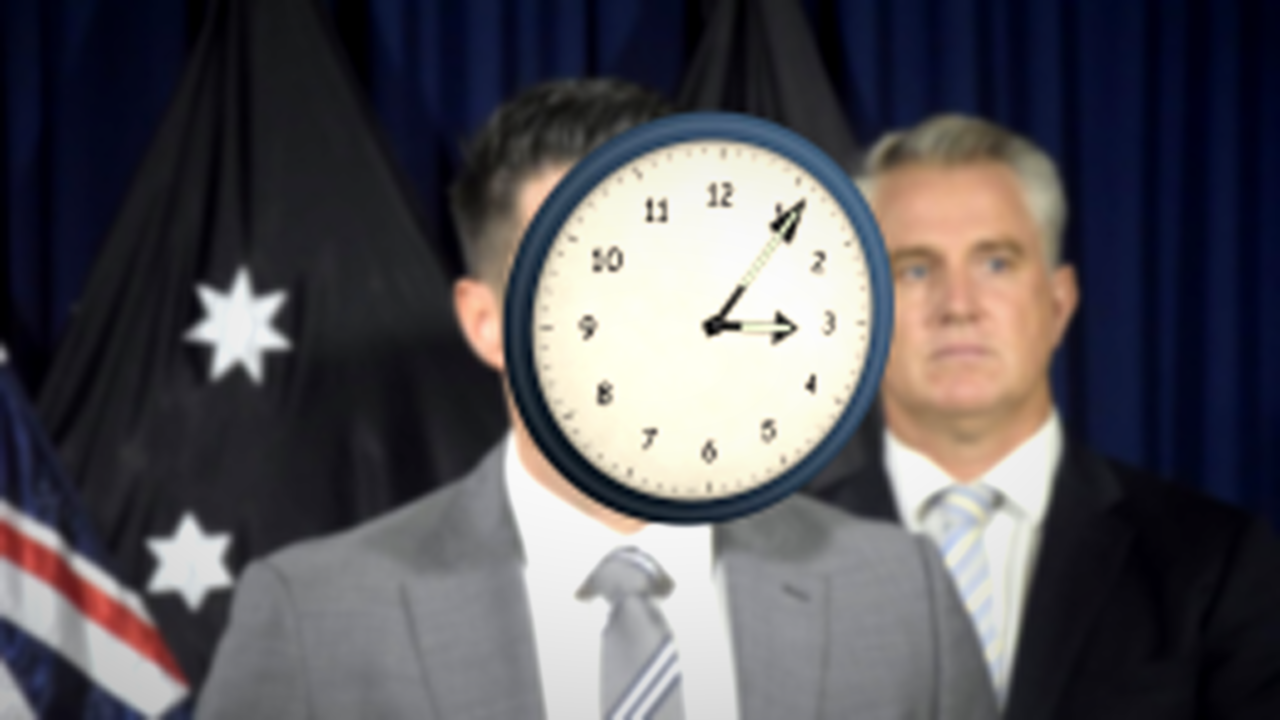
3:06
